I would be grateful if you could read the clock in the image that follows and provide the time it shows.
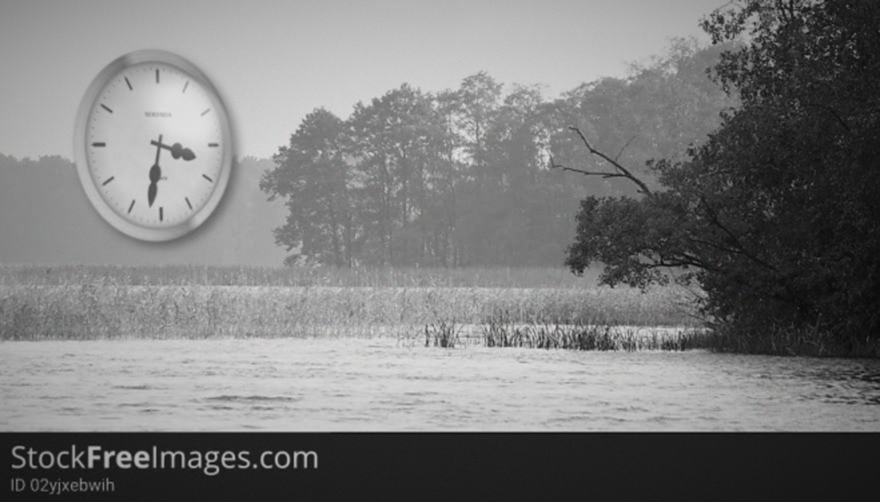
3:32
